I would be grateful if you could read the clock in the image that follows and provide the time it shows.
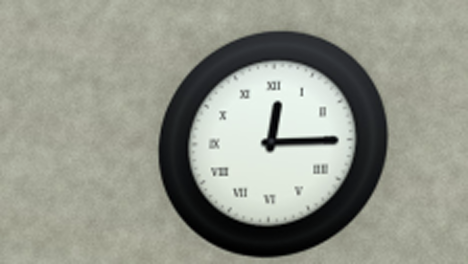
12:15
